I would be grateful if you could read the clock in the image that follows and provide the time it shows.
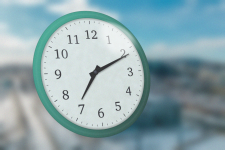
7:11
